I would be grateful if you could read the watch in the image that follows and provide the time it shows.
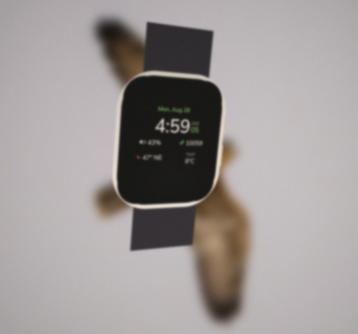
4:59
